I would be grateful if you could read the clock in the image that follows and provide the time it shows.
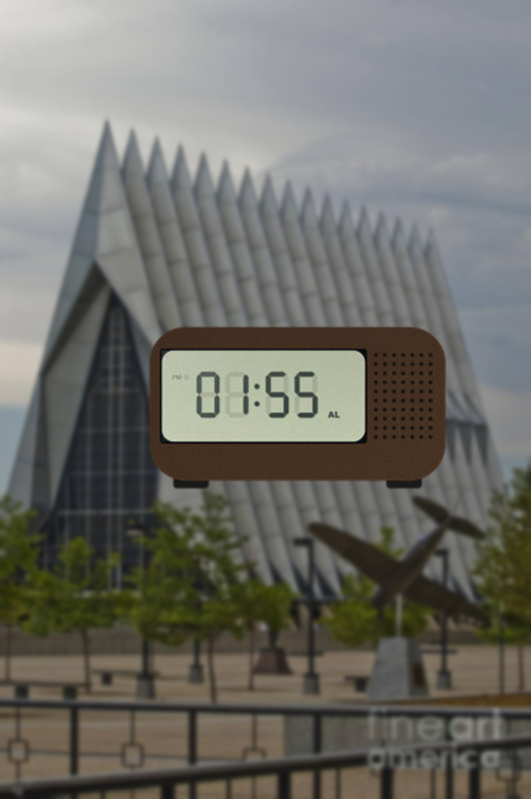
1:55
